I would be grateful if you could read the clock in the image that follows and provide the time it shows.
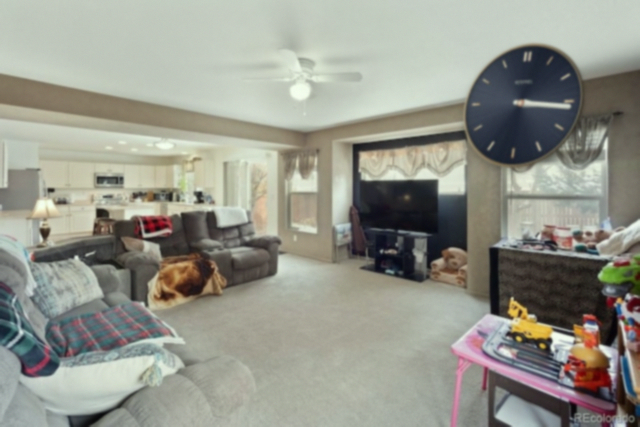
3:16
